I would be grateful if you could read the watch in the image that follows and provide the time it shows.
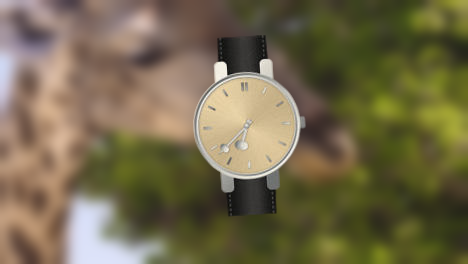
6:38
